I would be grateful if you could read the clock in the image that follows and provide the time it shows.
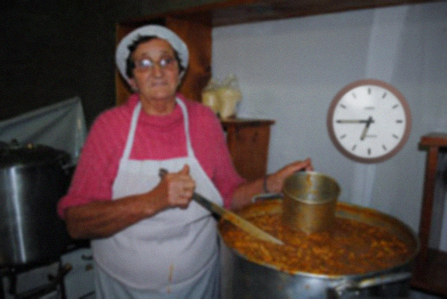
6:45
